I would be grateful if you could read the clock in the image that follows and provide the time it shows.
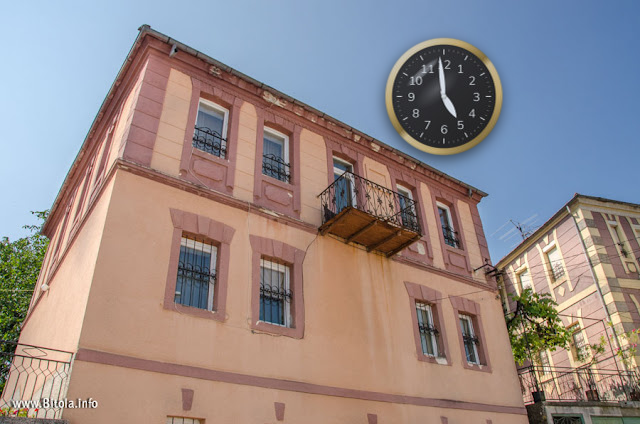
4:59
